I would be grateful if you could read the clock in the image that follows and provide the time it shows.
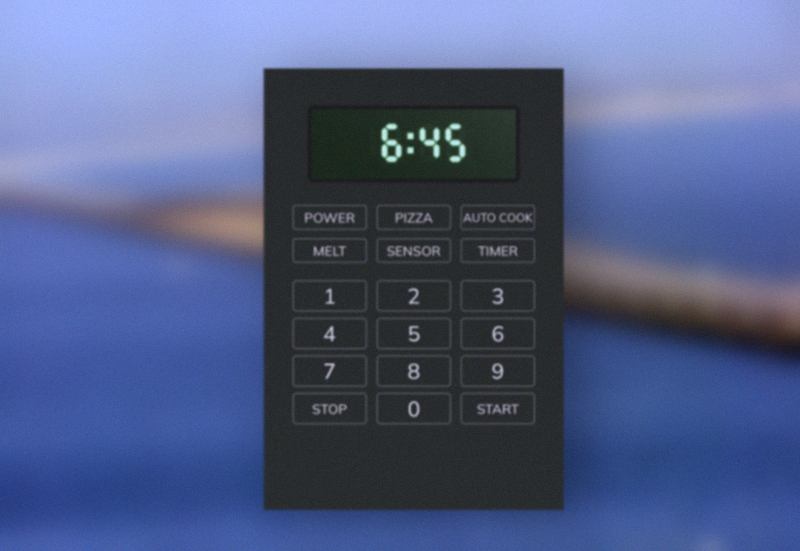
6:45
